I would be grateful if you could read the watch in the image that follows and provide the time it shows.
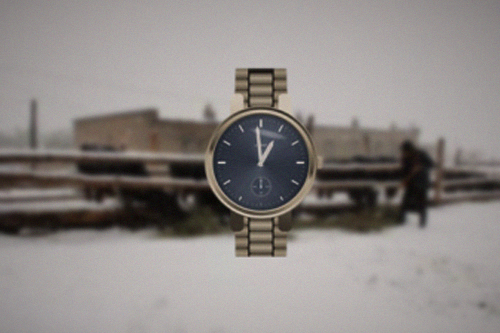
12:59
